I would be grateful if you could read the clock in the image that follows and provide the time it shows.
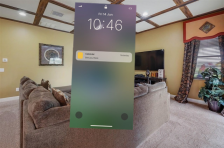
10:46
